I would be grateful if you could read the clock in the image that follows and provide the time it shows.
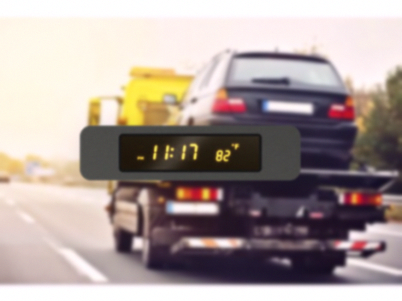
11:17
